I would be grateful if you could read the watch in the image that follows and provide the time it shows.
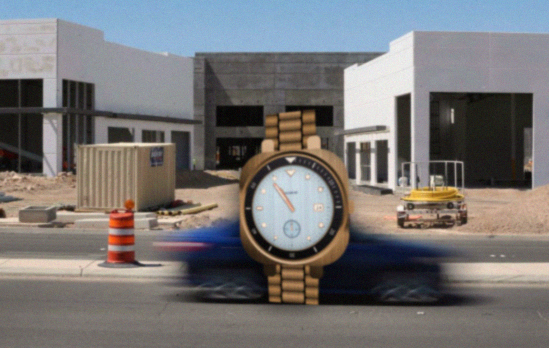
10:54
